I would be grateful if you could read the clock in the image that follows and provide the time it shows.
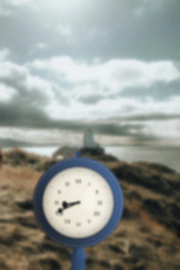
8:41
